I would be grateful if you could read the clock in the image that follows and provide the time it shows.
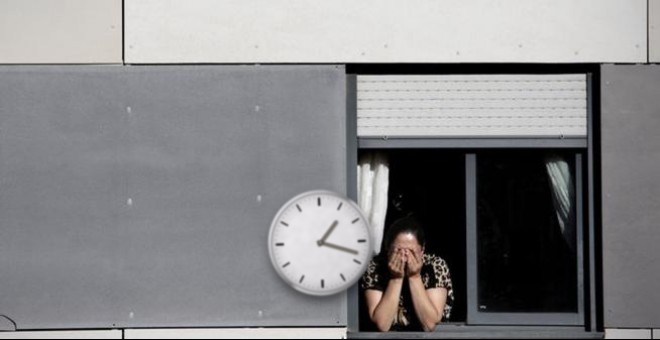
1:18
